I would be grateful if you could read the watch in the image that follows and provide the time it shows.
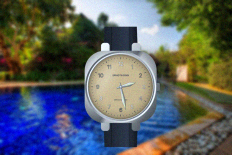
2:28
